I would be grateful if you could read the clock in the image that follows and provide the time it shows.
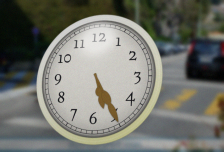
5:25
